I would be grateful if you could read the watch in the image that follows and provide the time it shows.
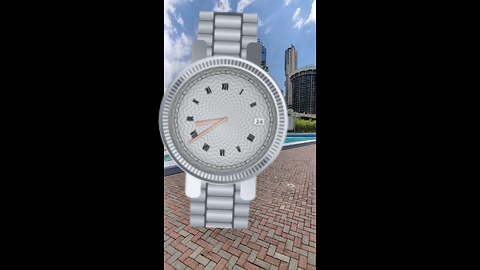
8:39
